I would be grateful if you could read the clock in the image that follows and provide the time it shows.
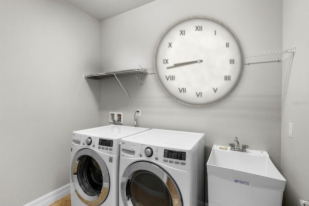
8:43
